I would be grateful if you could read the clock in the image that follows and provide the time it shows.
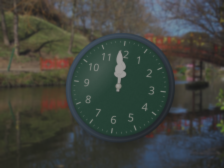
11:59
